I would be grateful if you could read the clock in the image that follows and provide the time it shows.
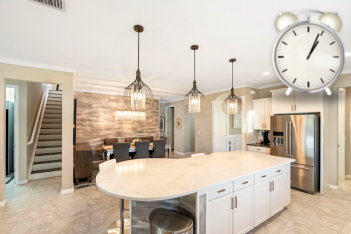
1:04
